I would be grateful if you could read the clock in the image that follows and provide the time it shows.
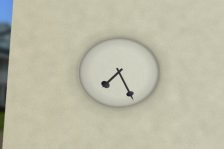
7:26
